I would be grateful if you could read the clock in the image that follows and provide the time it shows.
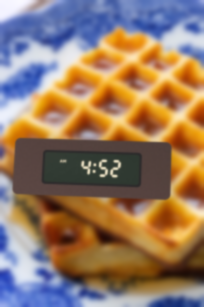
4:52
